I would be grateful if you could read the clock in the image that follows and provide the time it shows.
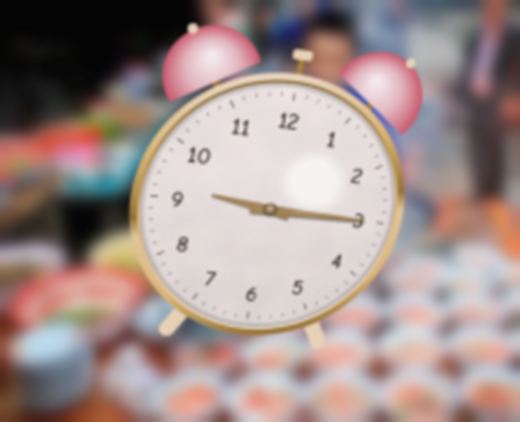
9:15
